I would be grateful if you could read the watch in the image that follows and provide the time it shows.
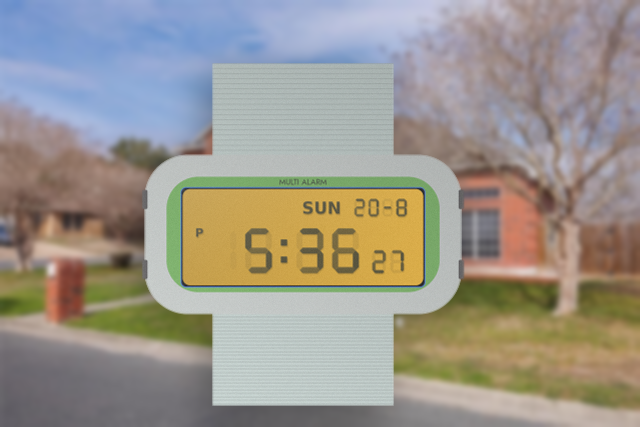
5:36:27
